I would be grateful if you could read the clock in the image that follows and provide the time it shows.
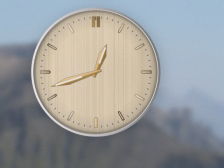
12:42
